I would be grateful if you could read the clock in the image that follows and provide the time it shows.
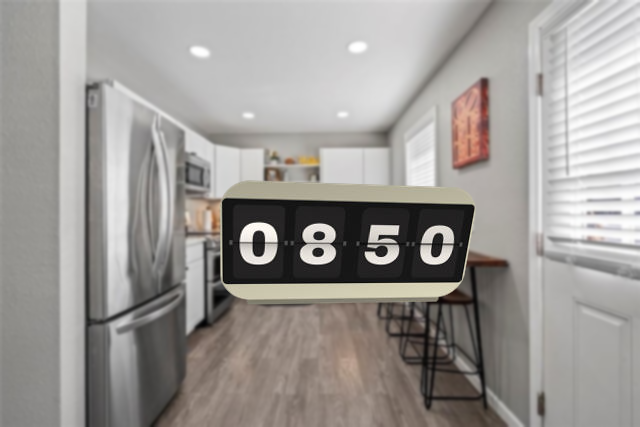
8:50
